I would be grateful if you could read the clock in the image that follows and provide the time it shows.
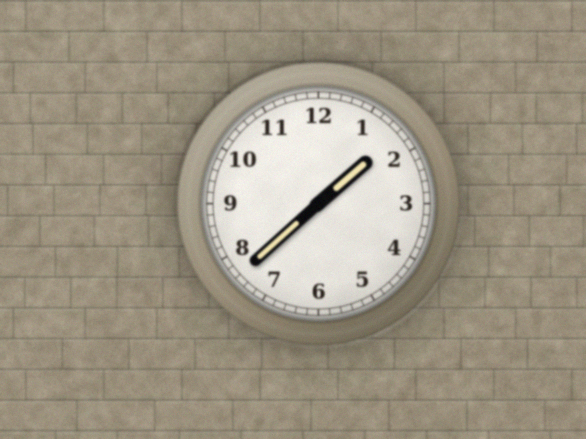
1:38
